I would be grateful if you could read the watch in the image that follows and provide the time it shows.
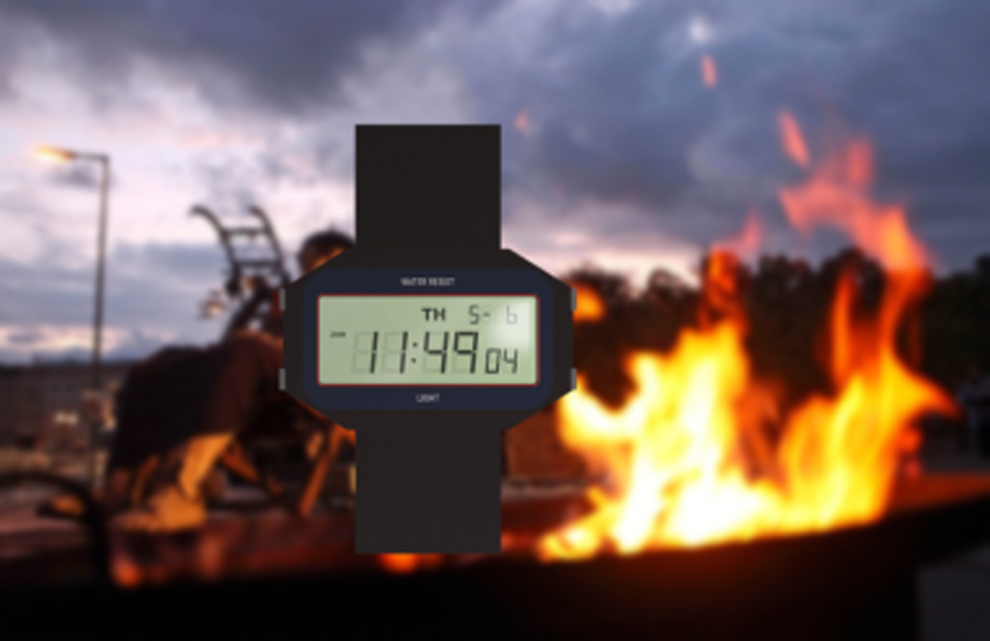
11:49:04
